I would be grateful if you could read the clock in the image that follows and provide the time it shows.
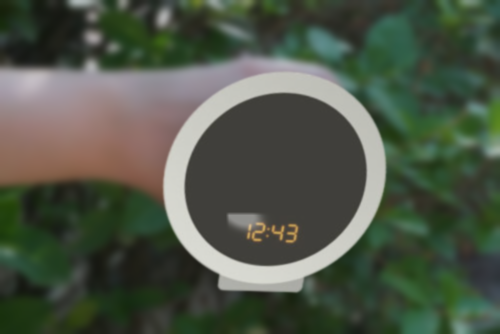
12:43
